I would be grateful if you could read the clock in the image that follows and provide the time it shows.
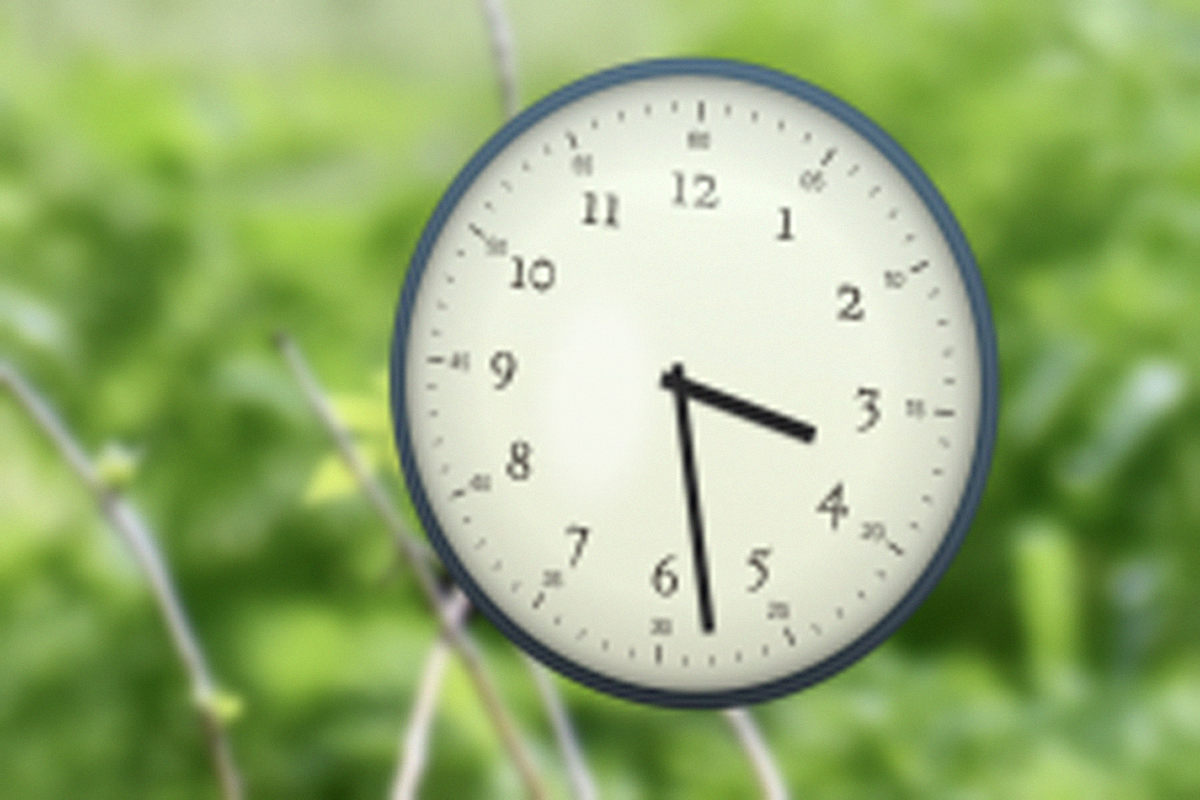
3:28
